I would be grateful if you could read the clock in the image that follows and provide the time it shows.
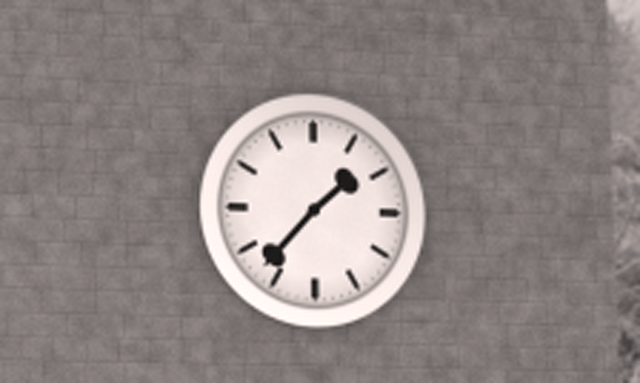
1:37
